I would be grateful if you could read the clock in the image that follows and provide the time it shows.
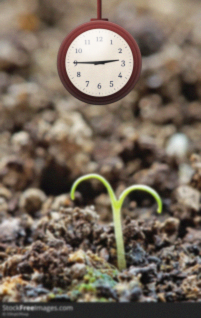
2:45
